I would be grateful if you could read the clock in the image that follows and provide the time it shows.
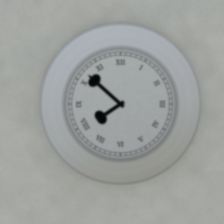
7:52
